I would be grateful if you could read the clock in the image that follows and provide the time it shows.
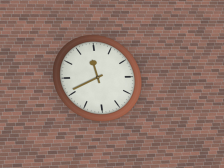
11:41
